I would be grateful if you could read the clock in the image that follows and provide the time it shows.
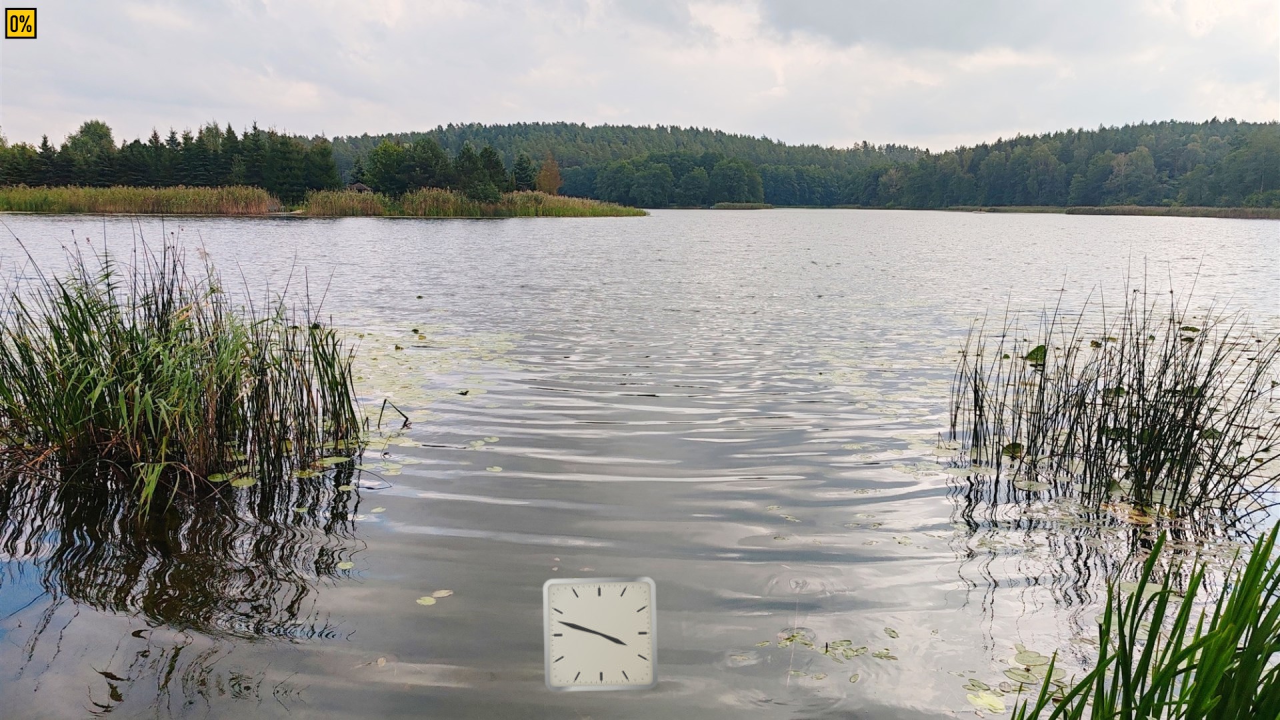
3:48
